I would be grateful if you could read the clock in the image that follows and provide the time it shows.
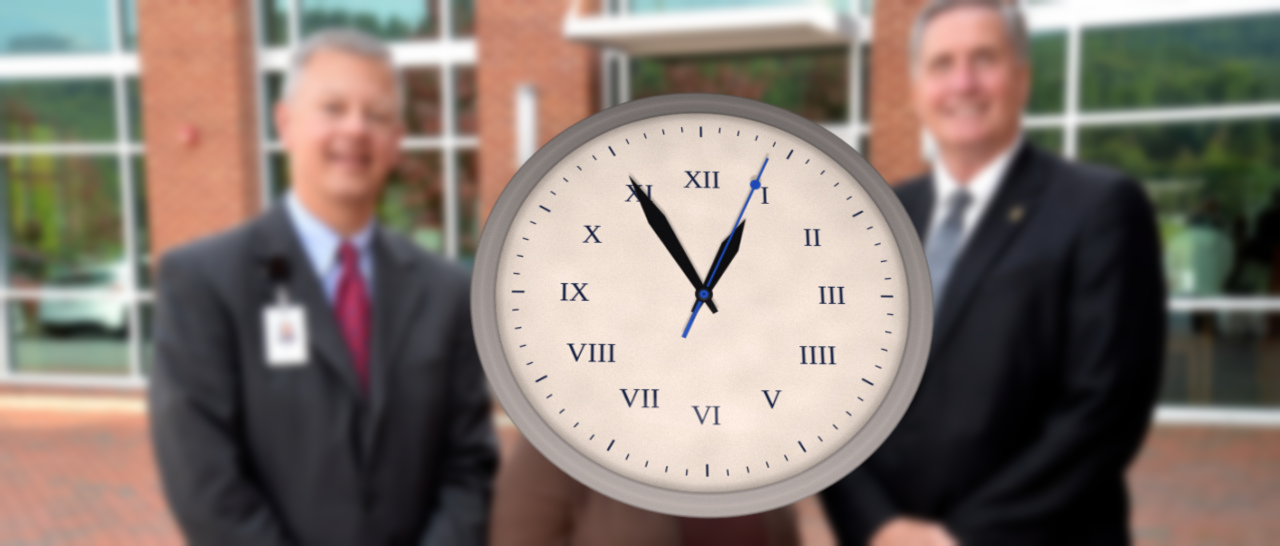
12:55:04
